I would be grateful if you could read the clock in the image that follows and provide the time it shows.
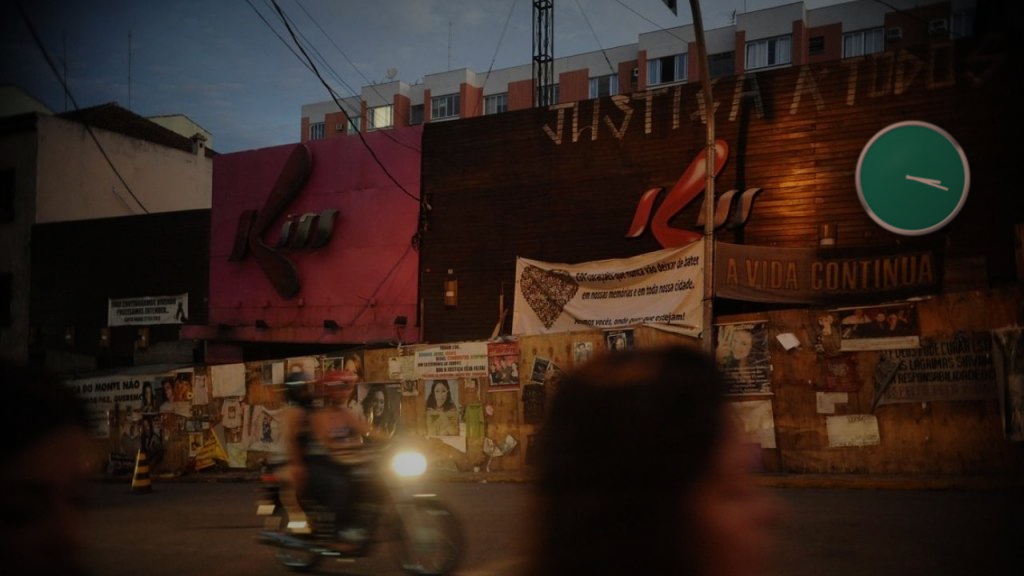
3:18
